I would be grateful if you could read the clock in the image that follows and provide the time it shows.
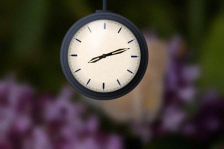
8:12
